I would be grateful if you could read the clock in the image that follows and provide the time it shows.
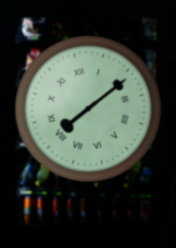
8:11
